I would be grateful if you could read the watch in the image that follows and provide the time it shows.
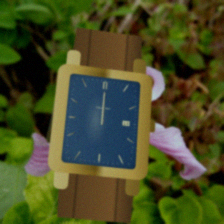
12:00
